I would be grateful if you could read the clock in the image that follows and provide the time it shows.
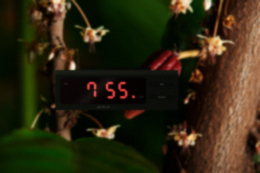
7:55
